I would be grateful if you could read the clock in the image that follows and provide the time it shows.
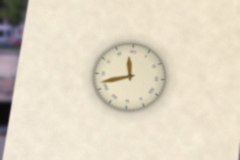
11:42
